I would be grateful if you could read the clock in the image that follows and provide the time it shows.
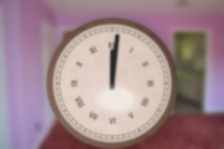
12:01
